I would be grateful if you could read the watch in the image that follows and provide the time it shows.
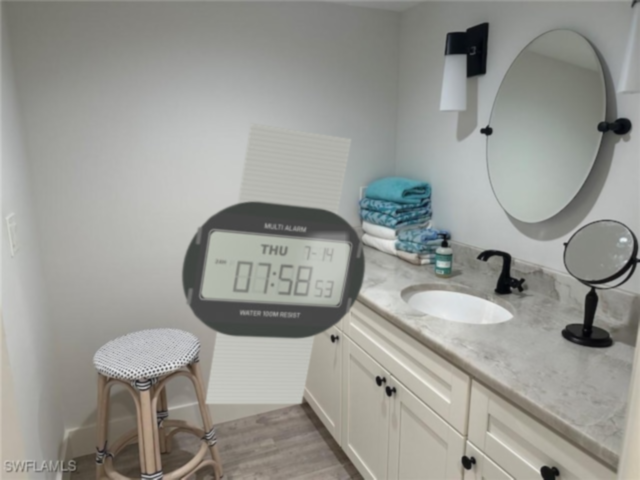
7:58:53
